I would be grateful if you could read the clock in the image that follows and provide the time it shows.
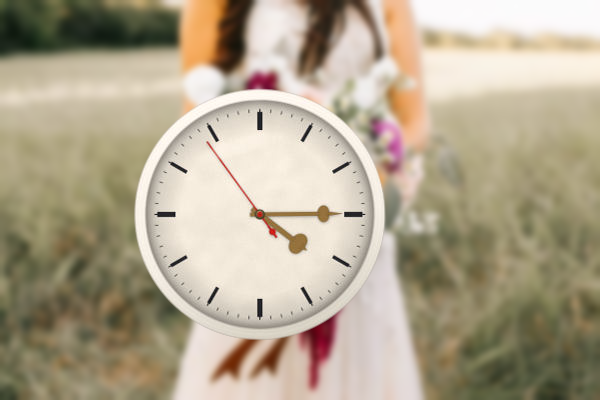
4:14:54
